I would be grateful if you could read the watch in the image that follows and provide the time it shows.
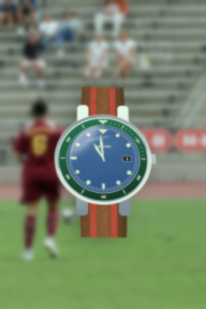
10:59
